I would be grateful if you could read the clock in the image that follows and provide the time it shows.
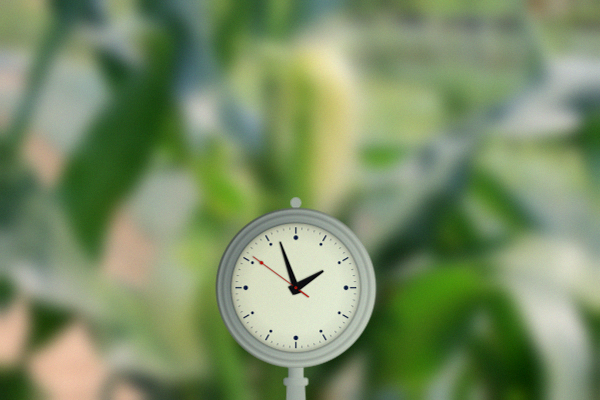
1:56:51
